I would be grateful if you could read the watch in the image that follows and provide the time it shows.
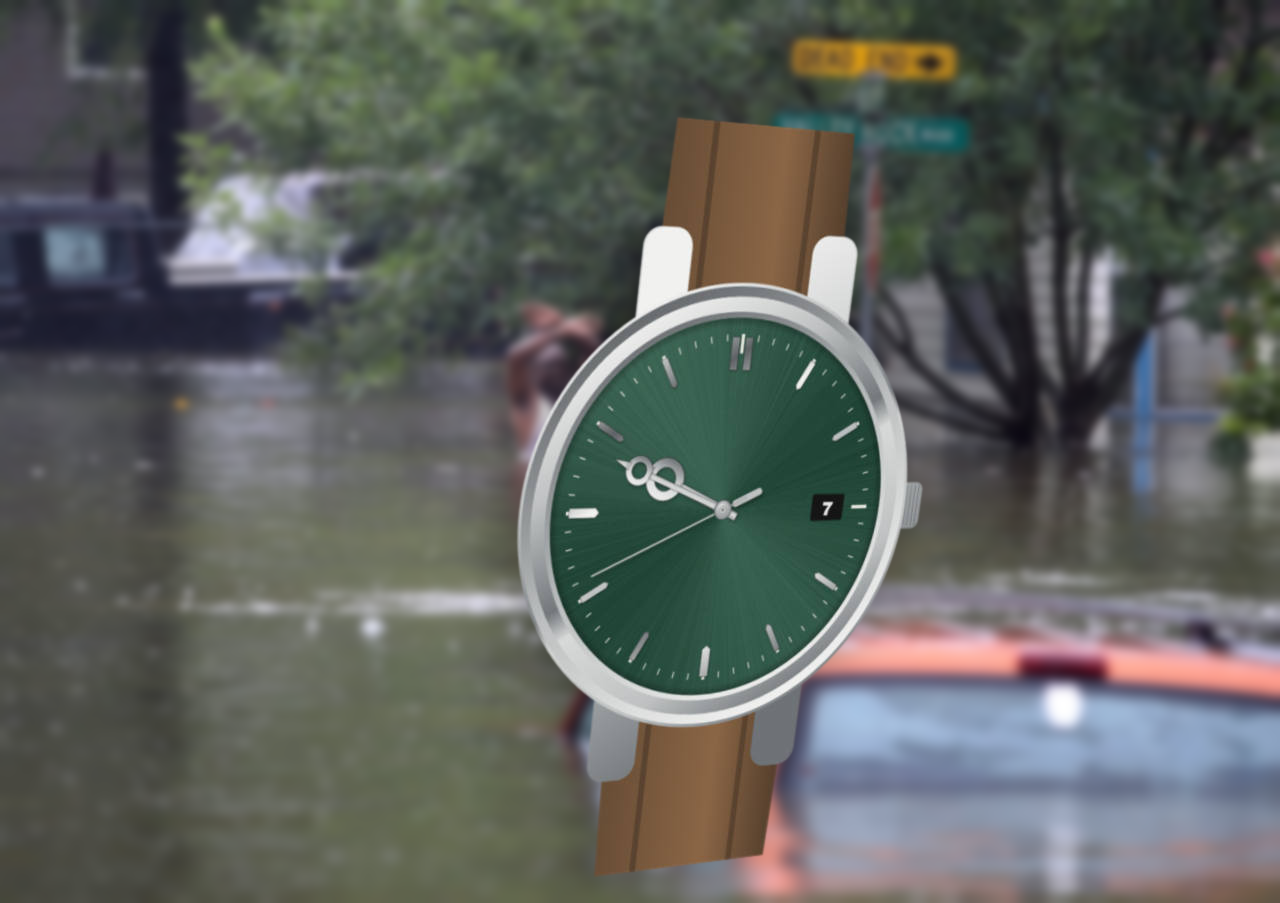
9:48:41
